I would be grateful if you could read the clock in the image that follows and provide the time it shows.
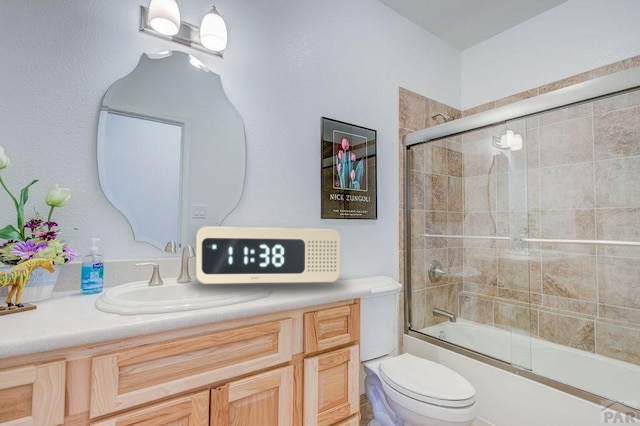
11:38
